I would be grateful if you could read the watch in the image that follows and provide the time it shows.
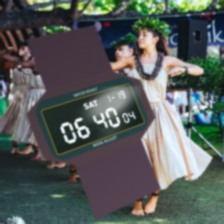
6:40
